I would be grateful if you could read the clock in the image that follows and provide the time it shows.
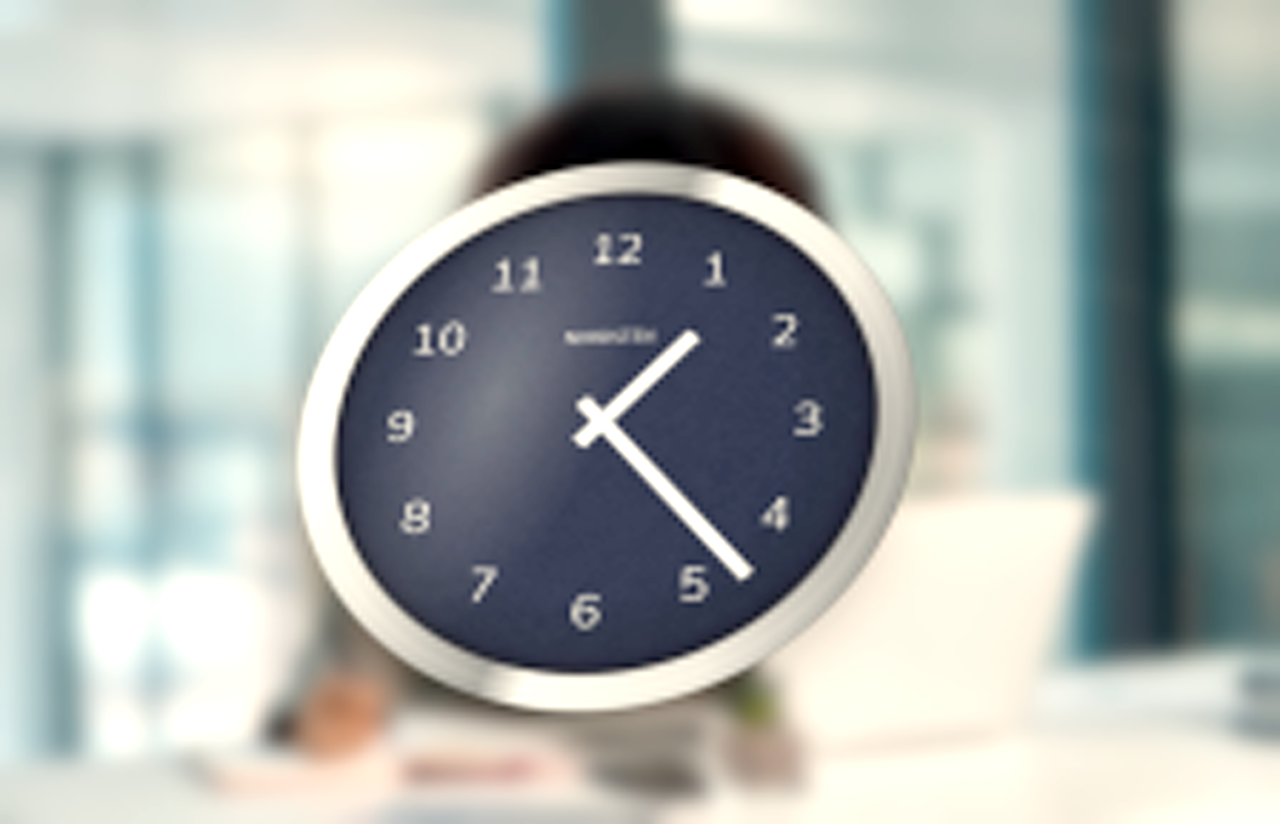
1:23
